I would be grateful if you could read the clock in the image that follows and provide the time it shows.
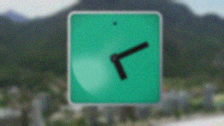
5:11
